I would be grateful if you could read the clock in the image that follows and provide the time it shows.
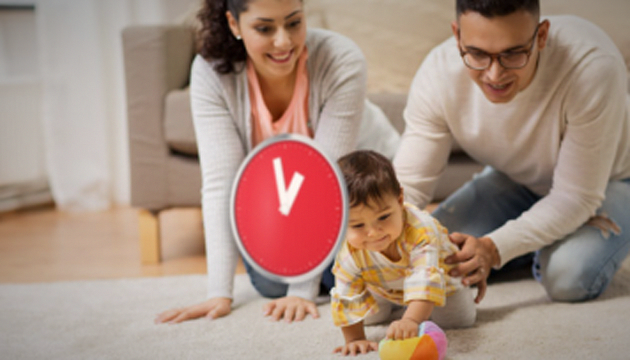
12:58
